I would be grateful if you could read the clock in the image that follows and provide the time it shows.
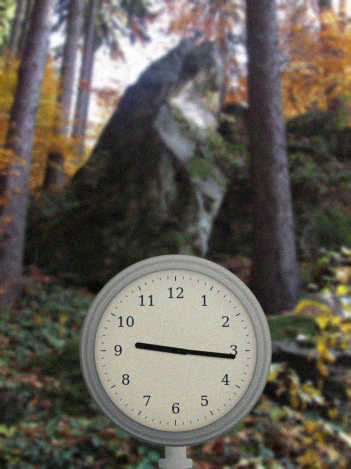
9:16
